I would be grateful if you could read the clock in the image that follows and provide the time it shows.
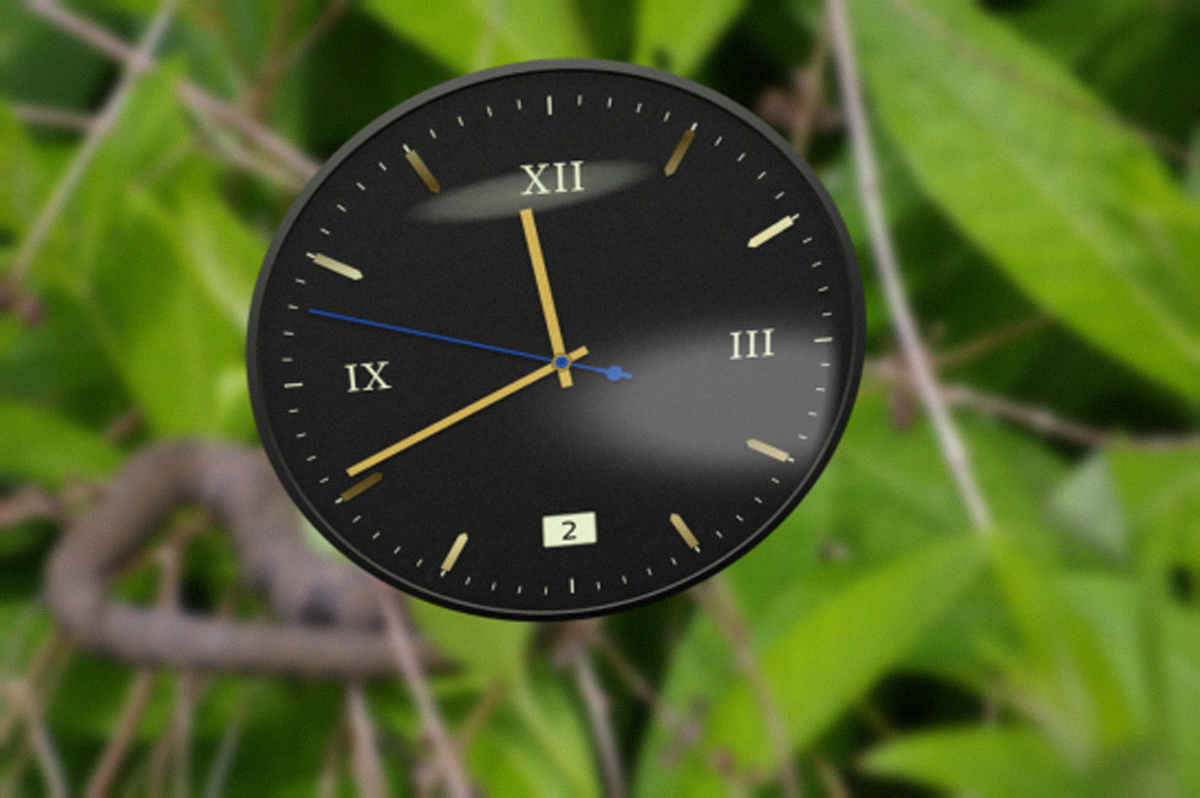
11:40:48
